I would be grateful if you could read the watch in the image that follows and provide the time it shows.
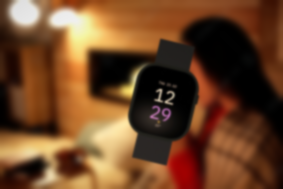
12:29
